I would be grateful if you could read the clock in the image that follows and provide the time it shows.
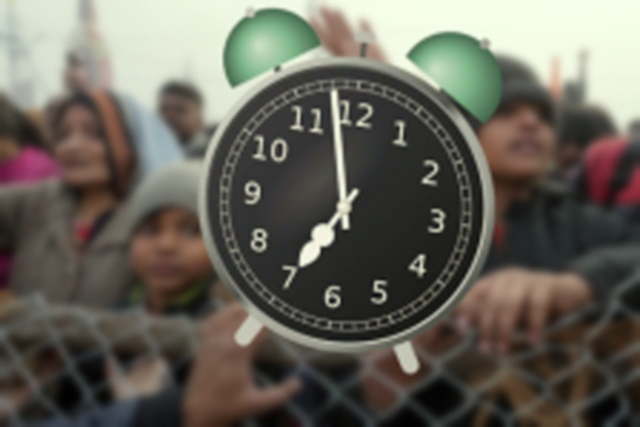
6:58
